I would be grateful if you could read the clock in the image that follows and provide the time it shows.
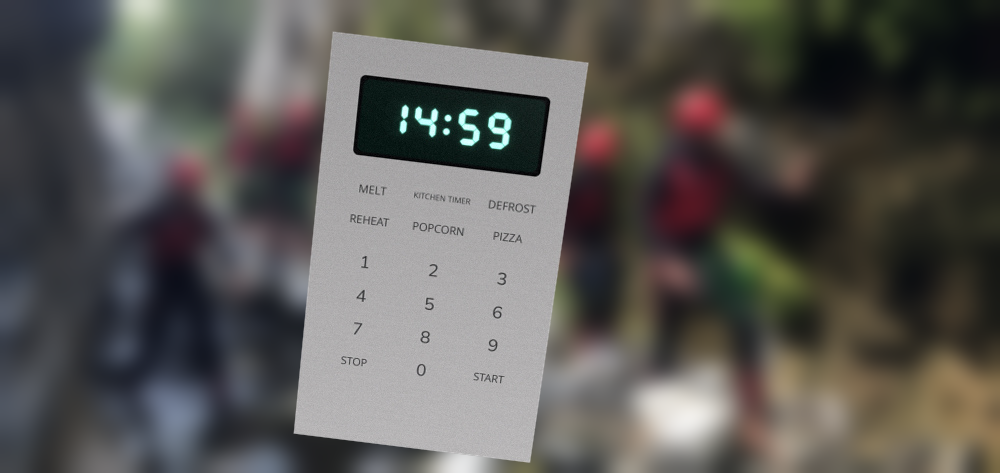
14:59
